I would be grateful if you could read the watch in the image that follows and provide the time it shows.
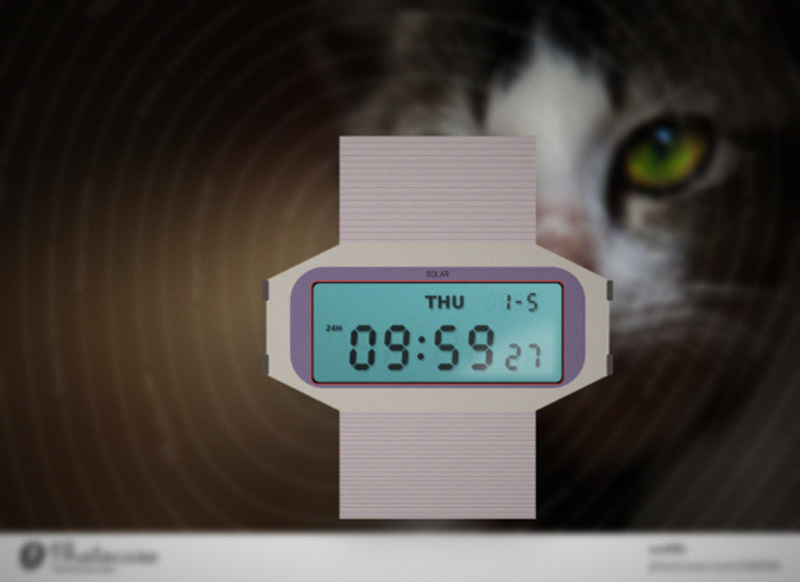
9:59:27
